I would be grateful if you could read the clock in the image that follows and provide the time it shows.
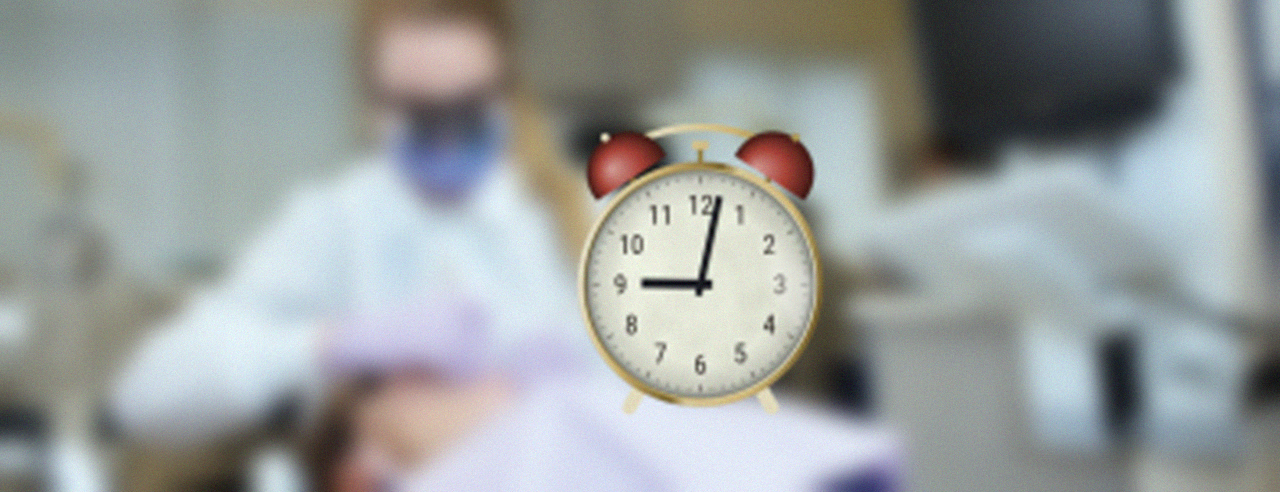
9:02
